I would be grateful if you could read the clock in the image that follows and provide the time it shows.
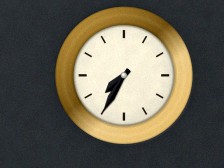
7:35
